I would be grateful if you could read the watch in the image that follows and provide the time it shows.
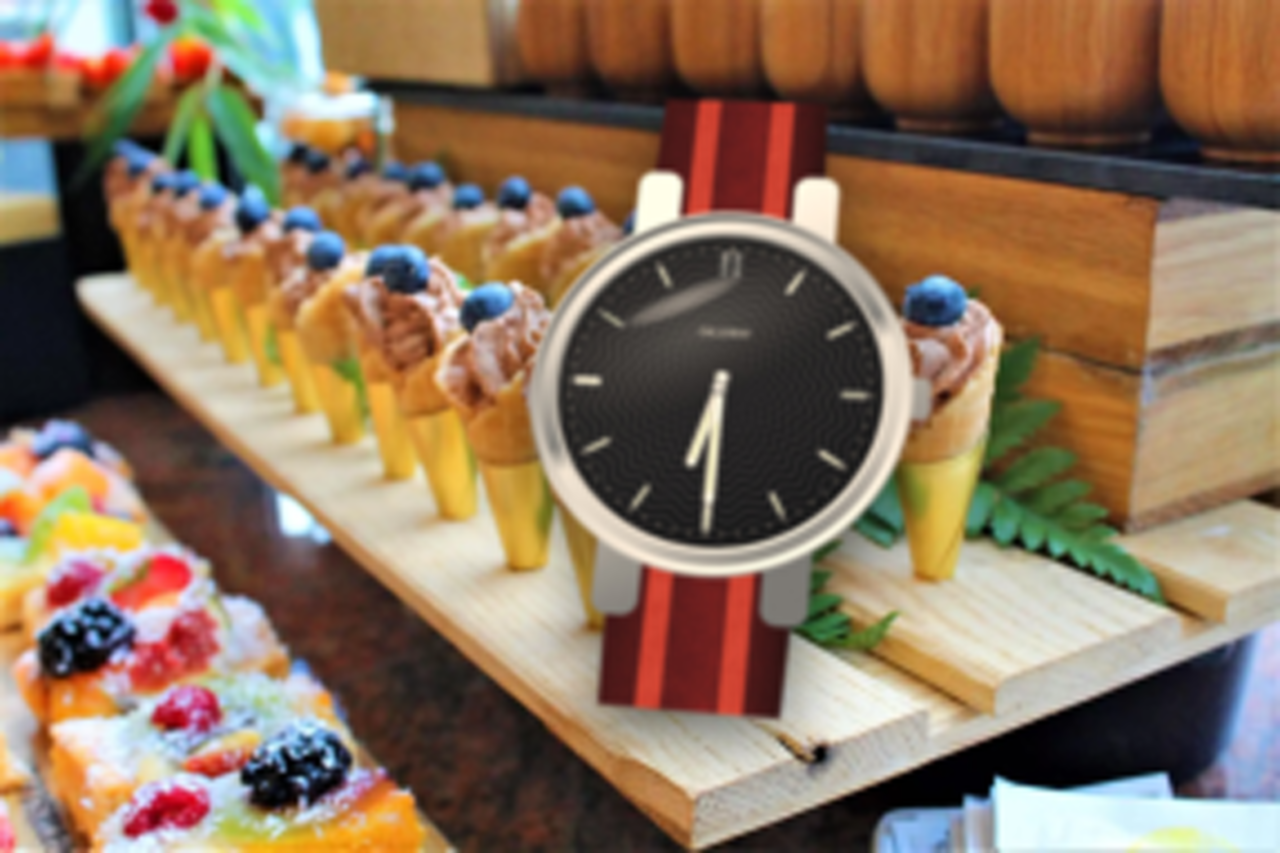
6:30
